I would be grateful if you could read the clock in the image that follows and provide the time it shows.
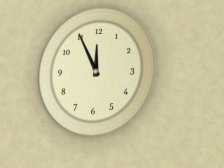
11:55
